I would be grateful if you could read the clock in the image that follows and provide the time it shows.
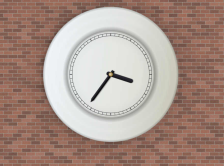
3:36
